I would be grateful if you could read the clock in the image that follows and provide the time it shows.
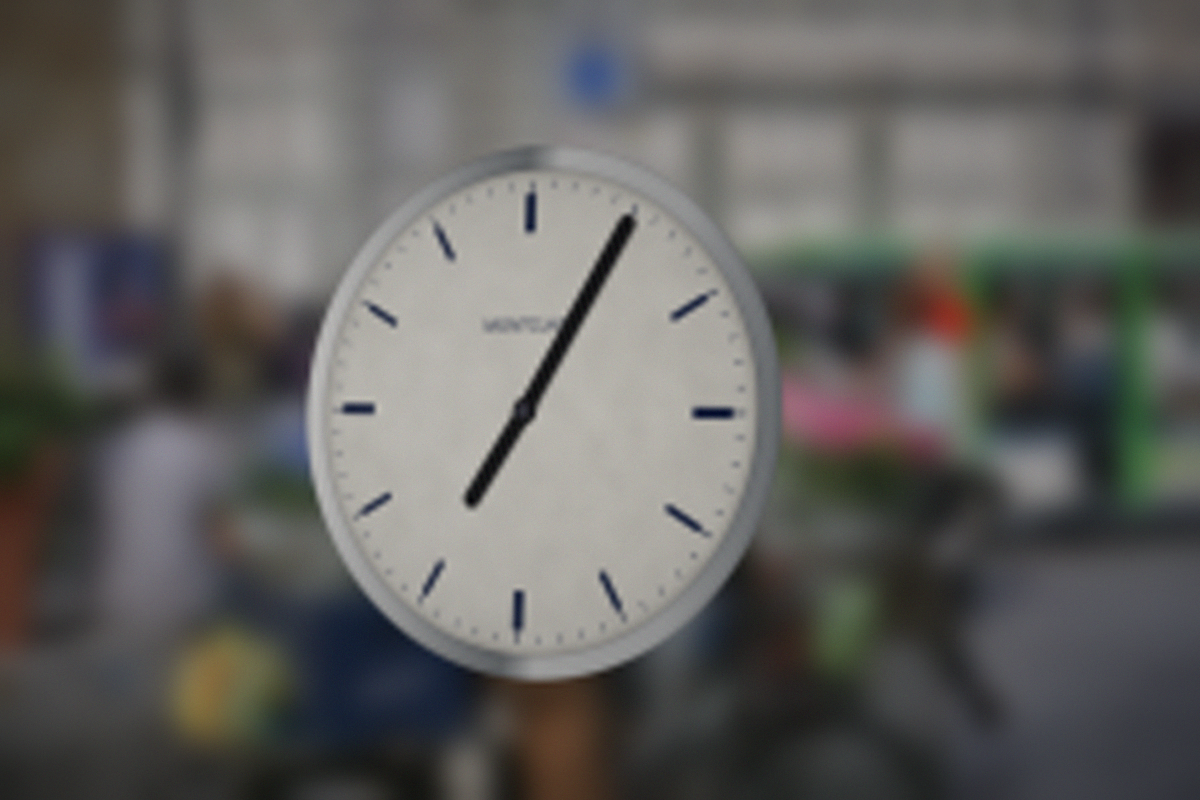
7:05
